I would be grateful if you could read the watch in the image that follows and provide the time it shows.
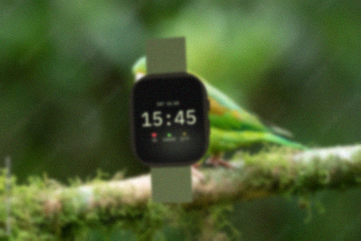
15:45
